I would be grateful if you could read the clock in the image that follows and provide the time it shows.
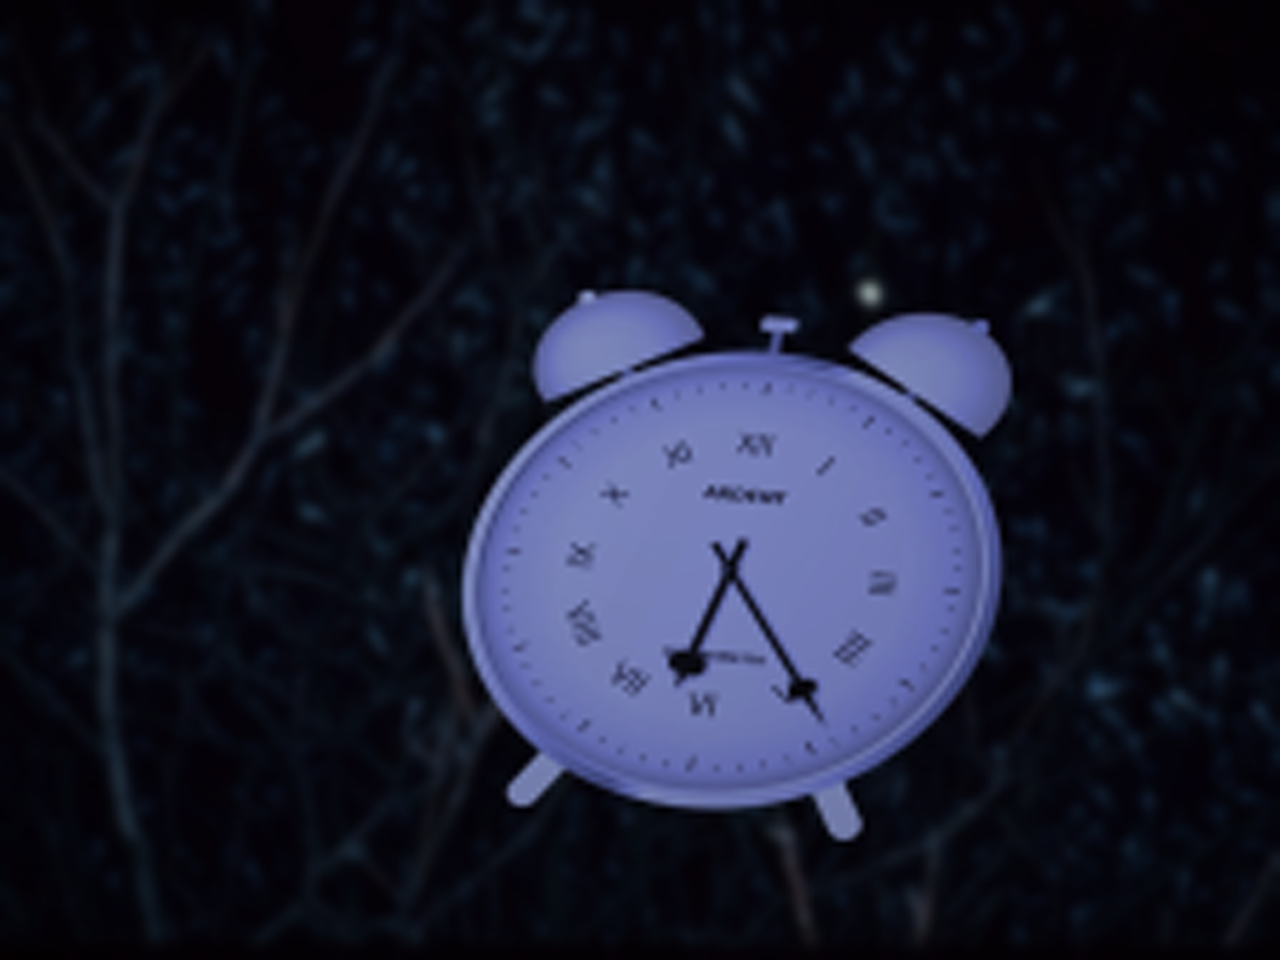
6:24
